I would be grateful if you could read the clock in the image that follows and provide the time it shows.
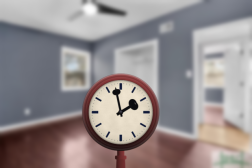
1:58
